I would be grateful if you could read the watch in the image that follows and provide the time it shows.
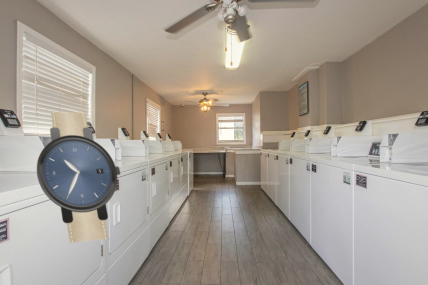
10:35
